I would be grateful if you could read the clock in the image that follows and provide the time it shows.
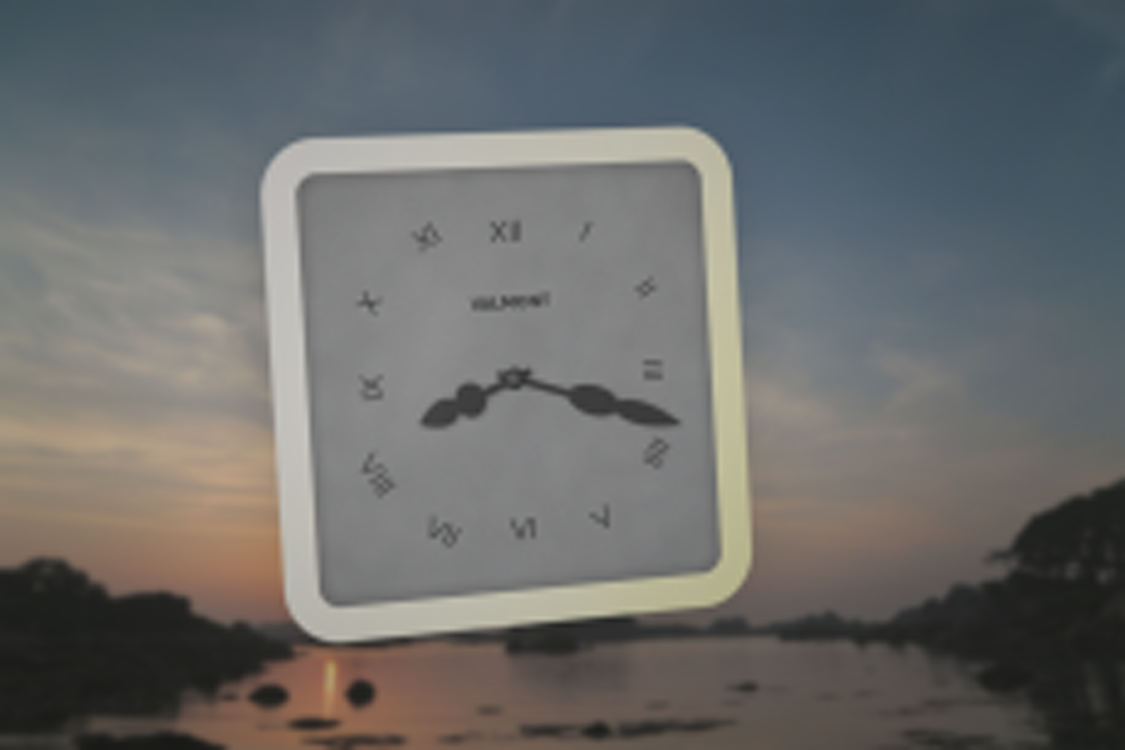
8:18
